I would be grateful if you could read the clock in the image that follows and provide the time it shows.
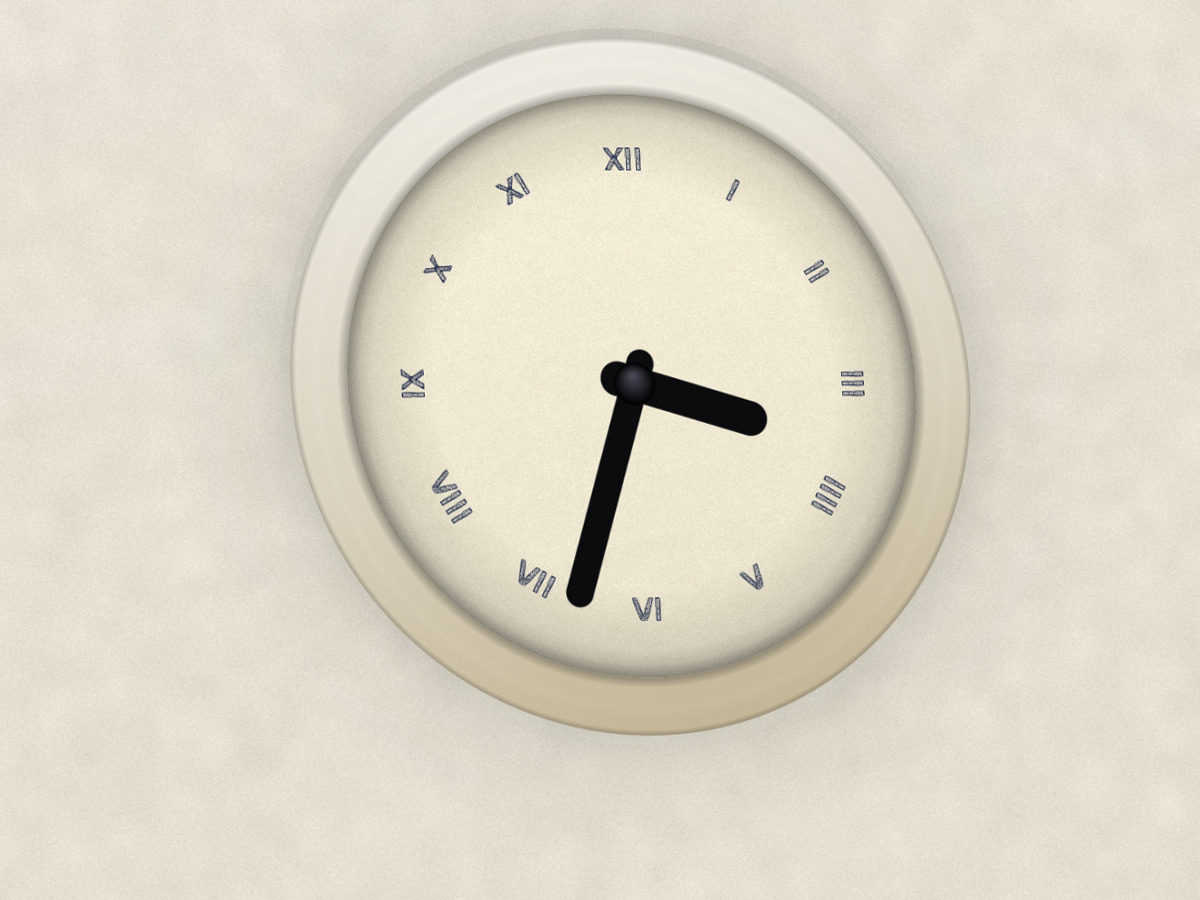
3:33
